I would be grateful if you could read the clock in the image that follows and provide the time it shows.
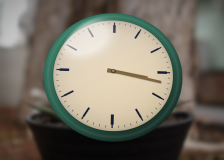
3:17
